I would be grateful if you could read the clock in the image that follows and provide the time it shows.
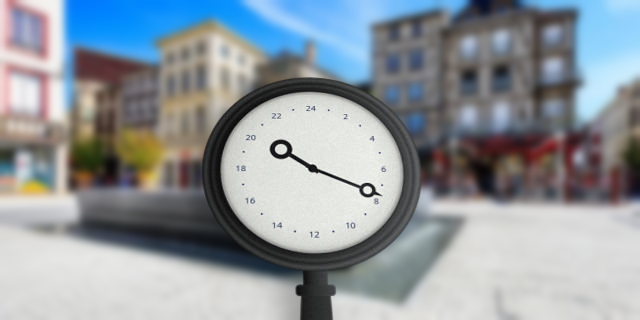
20:19
